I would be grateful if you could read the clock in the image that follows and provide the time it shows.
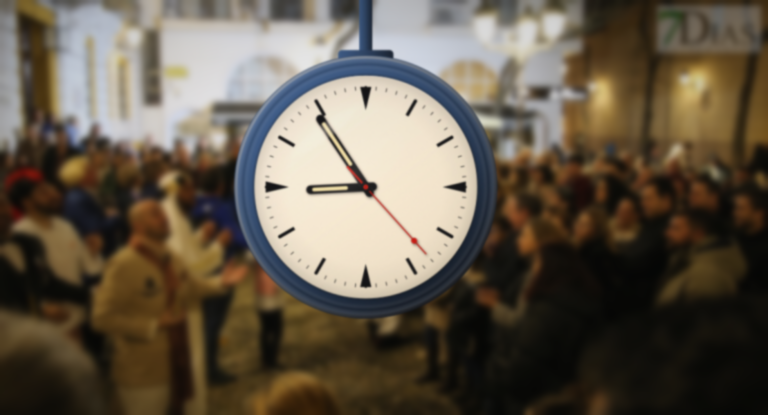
8:54:23
